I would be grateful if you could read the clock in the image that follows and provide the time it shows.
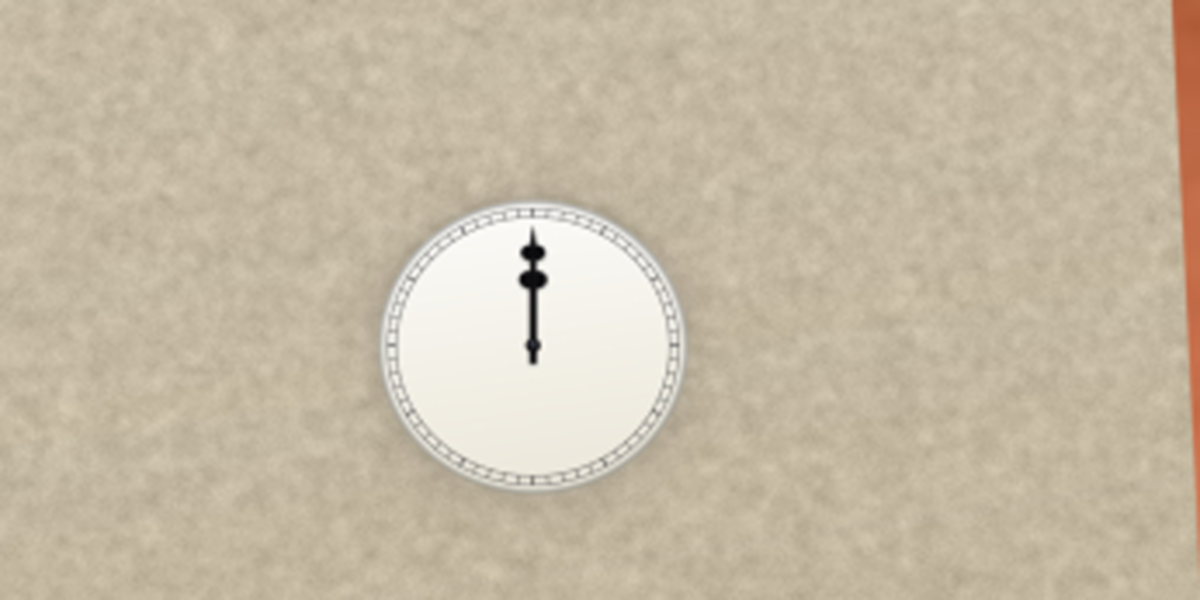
12:00
